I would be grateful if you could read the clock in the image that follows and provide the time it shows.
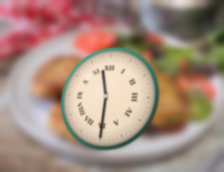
11:30
